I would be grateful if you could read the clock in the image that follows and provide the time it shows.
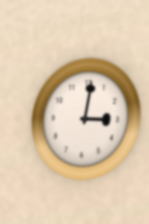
3:01
